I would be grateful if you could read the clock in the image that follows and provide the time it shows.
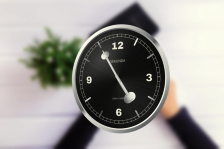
4:55
